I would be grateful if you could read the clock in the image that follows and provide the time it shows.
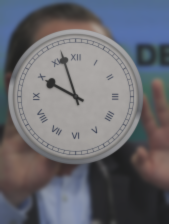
9:57
